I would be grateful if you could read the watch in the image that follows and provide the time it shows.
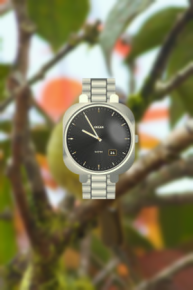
9:55
